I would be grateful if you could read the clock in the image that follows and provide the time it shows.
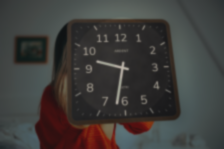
9:32
